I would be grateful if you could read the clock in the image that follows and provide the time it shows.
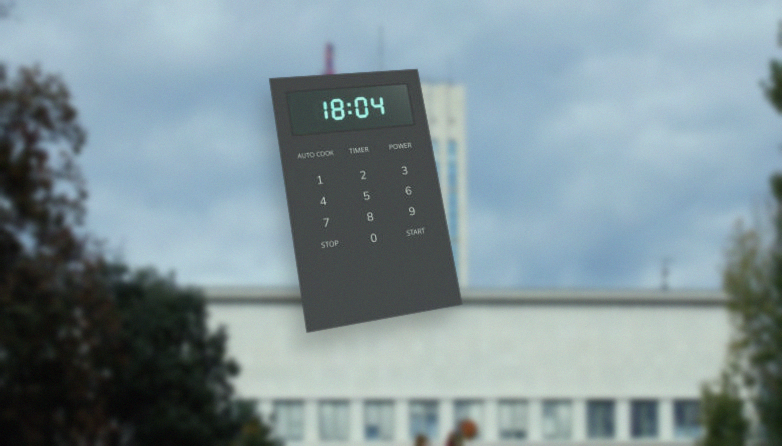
18:04
